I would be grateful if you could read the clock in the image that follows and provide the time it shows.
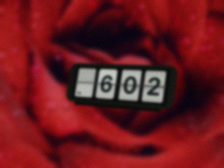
6:02
